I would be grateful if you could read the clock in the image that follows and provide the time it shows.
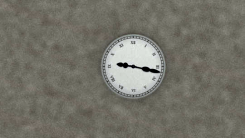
9:17
